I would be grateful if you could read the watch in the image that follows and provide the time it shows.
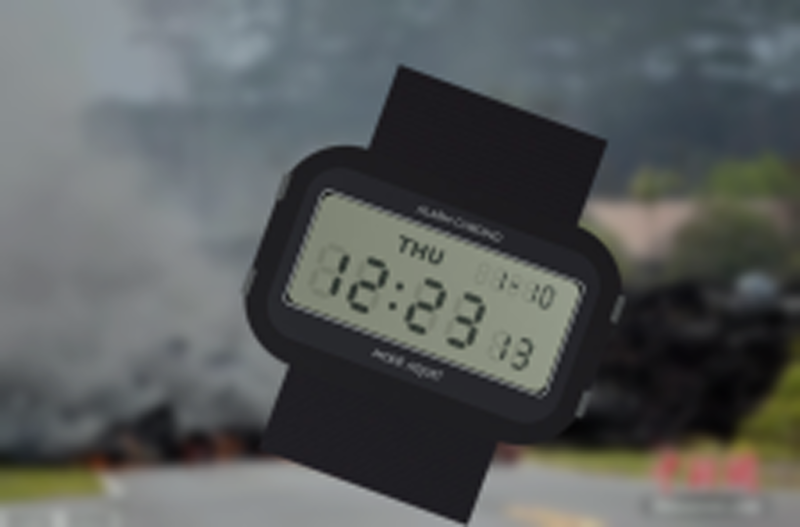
12:23:13
